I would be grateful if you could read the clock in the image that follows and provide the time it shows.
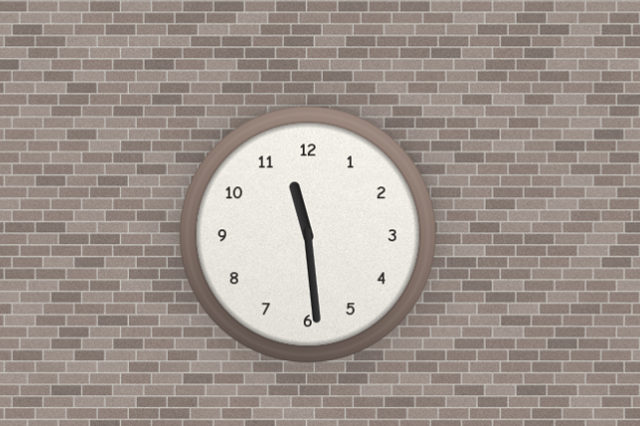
11:29
